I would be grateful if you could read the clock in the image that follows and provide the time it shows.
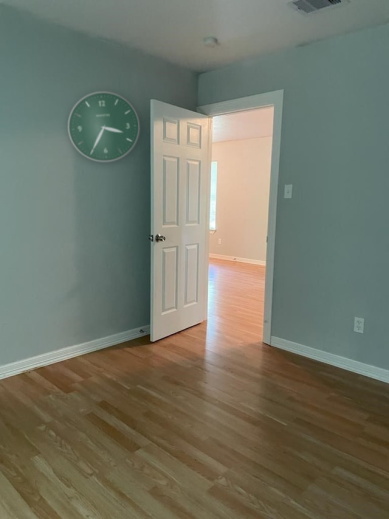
3:35
